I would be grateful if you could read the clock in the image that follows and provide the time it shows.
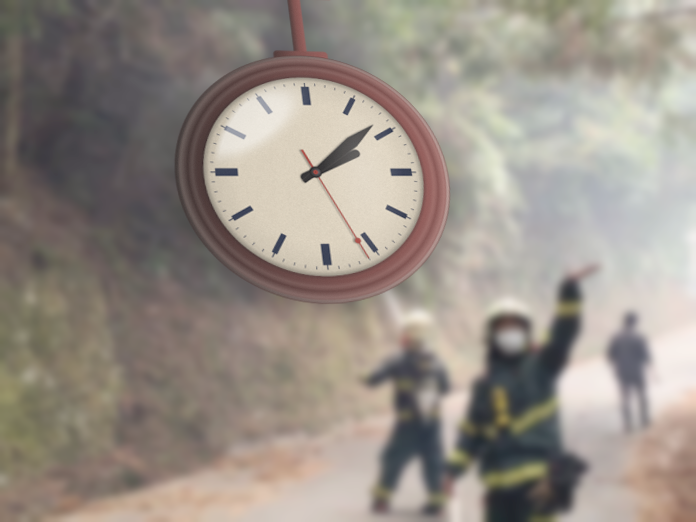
2:08:26
